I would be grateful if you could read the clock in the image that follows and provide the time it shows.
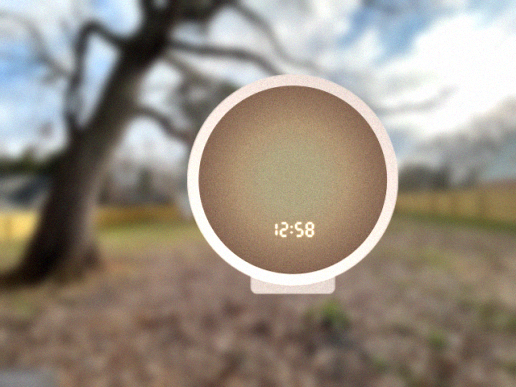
12:58
